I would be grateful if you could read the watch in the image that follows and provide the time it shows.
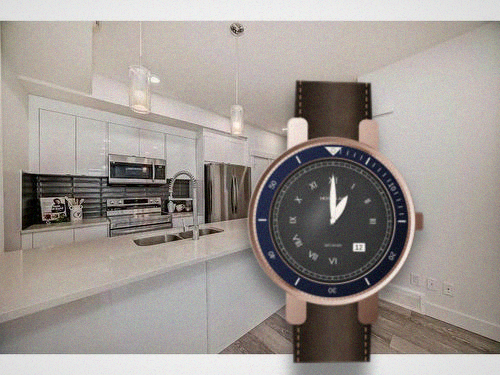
1:00
